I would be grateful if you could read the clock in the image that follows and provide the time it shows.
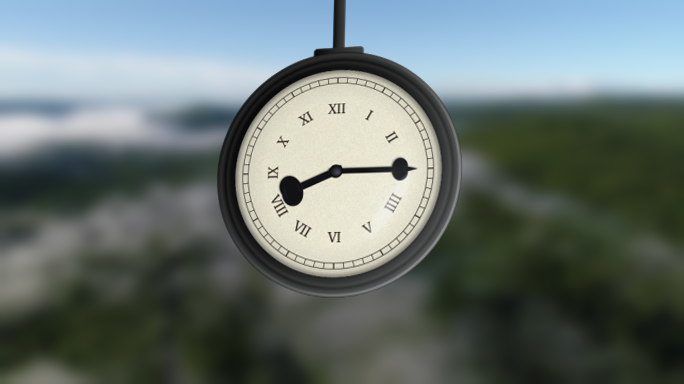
8:15
